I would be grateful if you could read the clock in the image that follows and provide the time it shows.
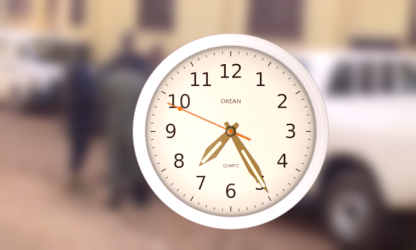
7:24:49
